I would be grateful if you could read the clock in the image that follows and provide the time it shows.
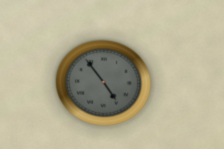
4:54
